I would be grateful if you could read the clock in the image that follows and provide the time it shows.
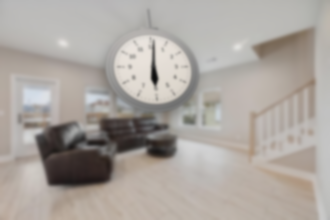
6:01
